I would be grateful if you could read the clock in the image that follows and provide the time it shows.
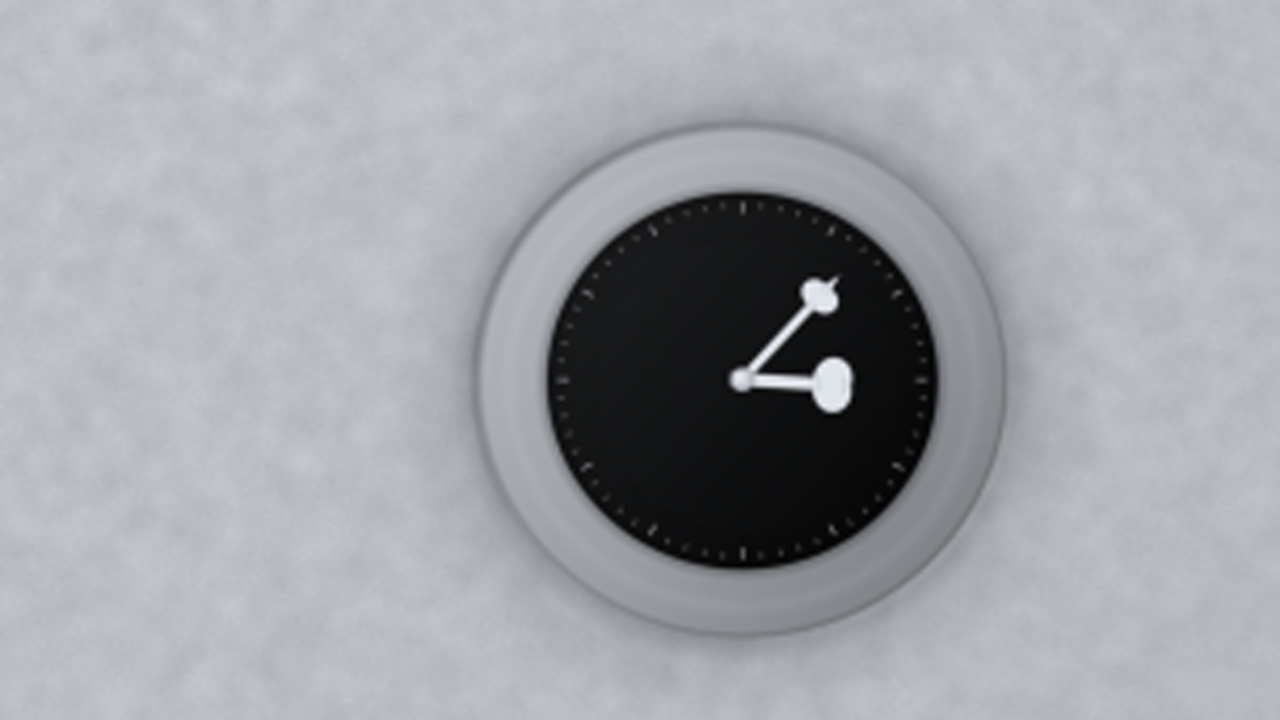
3:07
